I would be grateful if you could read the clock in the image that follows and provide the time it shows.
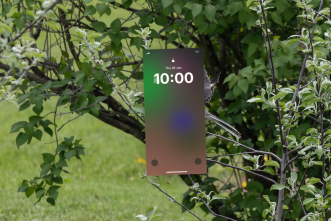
10:00
